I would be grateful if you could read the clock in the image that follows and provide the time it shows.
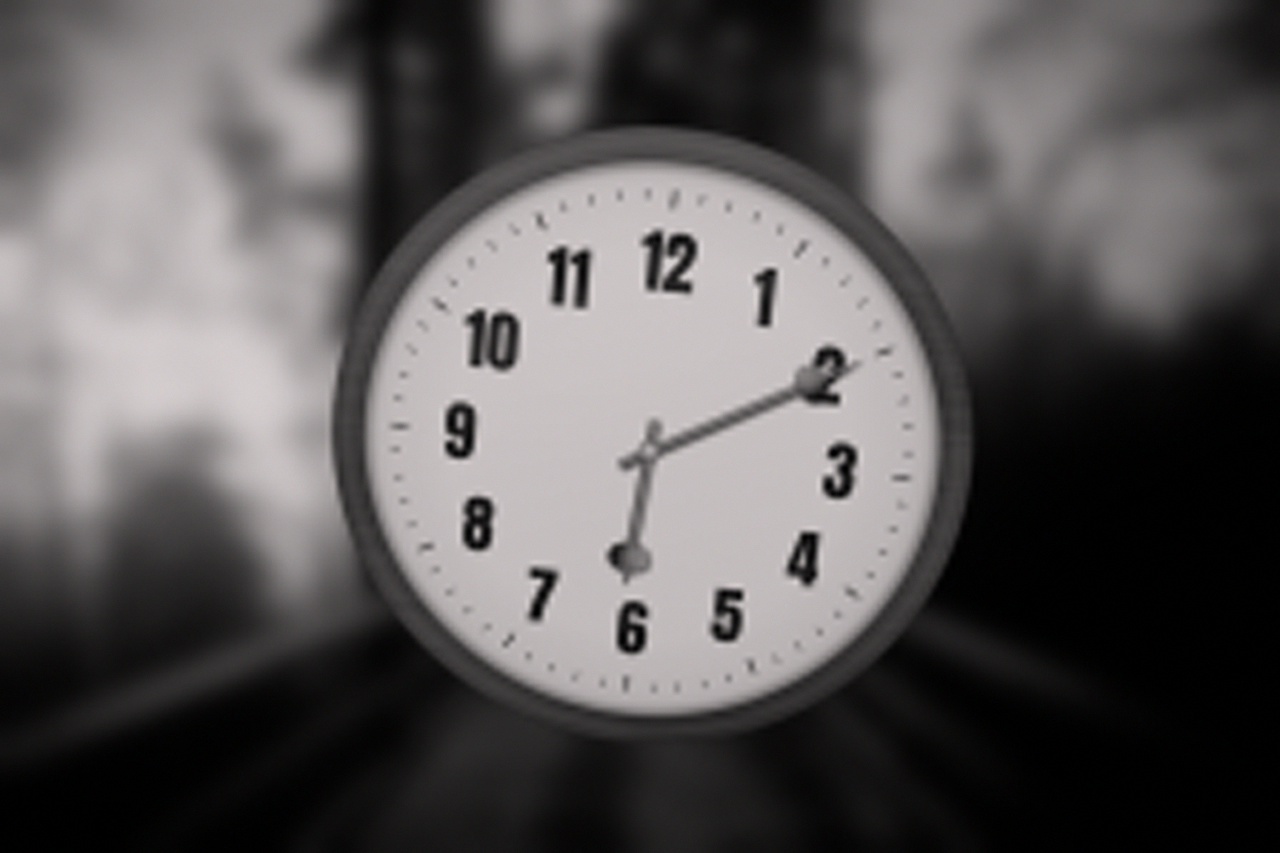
6:10
